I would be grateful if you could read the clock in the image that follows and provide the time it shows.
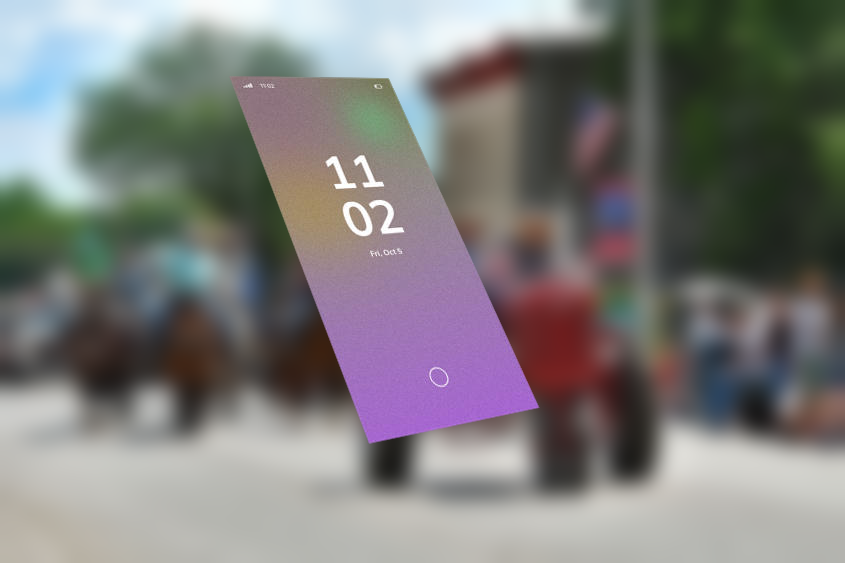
11:02
